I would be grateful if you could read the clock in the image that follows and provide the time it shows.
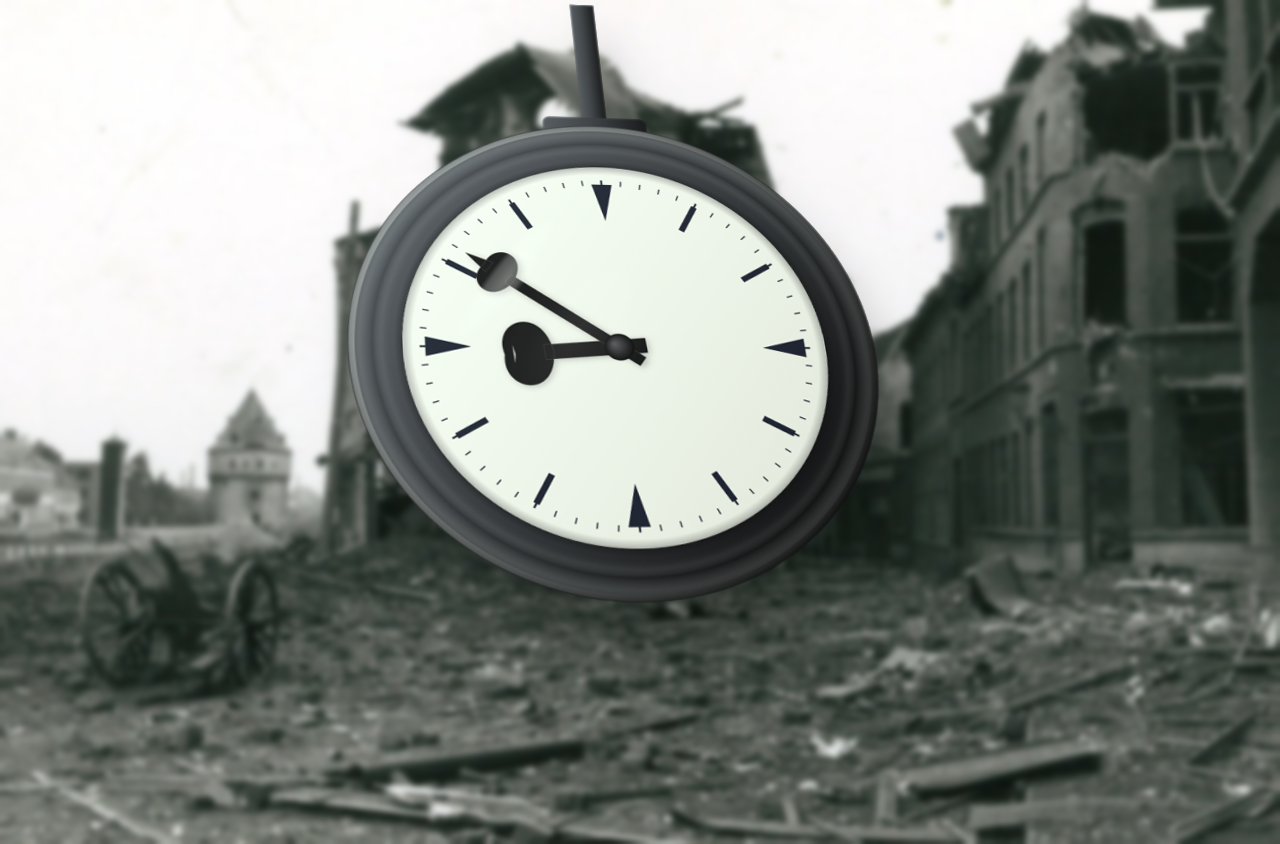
8:51
